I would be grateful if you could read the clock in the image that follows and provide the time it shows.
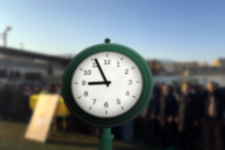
8:56
